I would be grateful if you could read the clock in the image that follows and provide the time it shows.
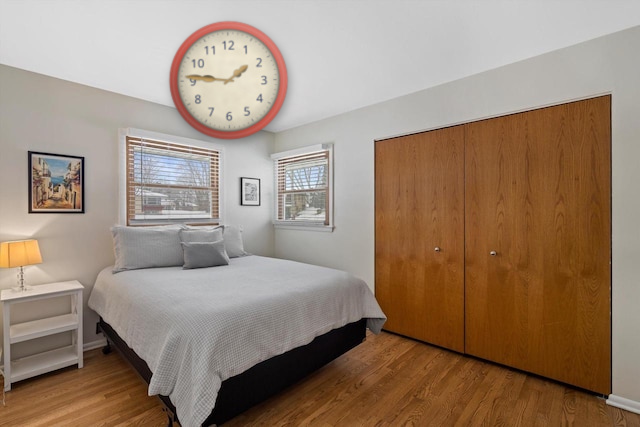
1:46
